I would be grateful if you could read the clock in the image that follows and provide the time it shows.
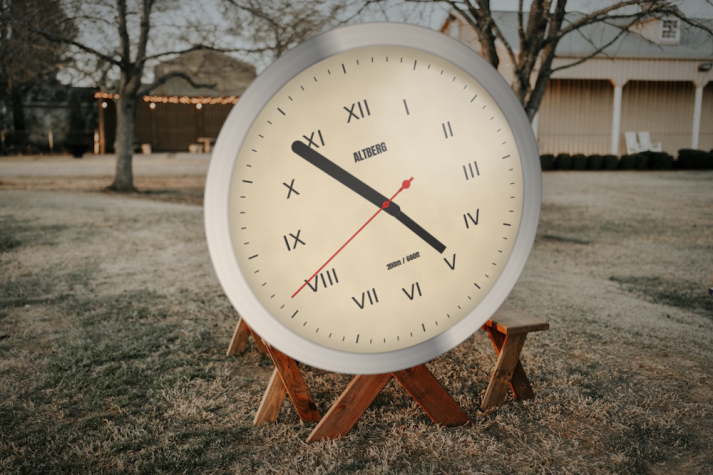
4:53:41
